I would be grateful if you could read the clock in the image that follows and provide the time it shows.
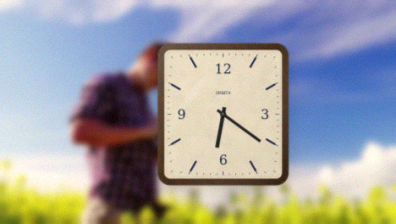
6:21
